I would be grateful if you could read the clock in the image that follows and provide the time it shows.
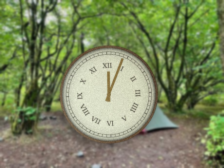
12:04
